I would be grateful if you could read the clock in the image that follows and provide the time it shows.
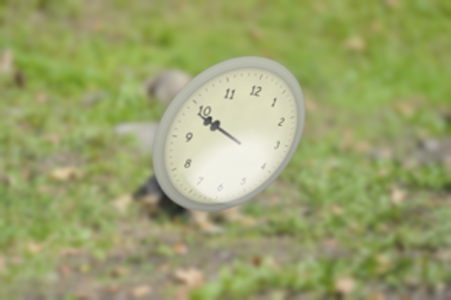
9:49
